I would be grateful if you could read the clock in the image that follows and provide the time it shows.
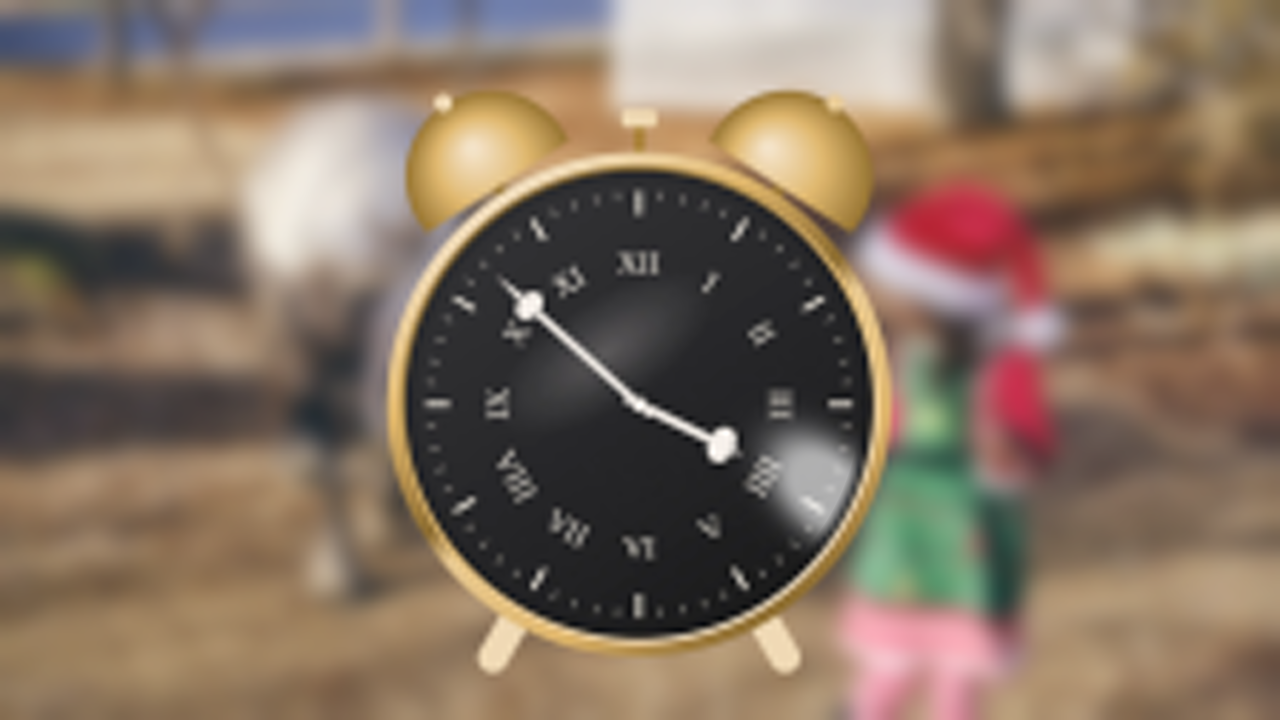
3:52
